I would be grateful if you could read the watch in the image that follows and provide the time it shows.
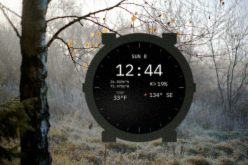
12:44
